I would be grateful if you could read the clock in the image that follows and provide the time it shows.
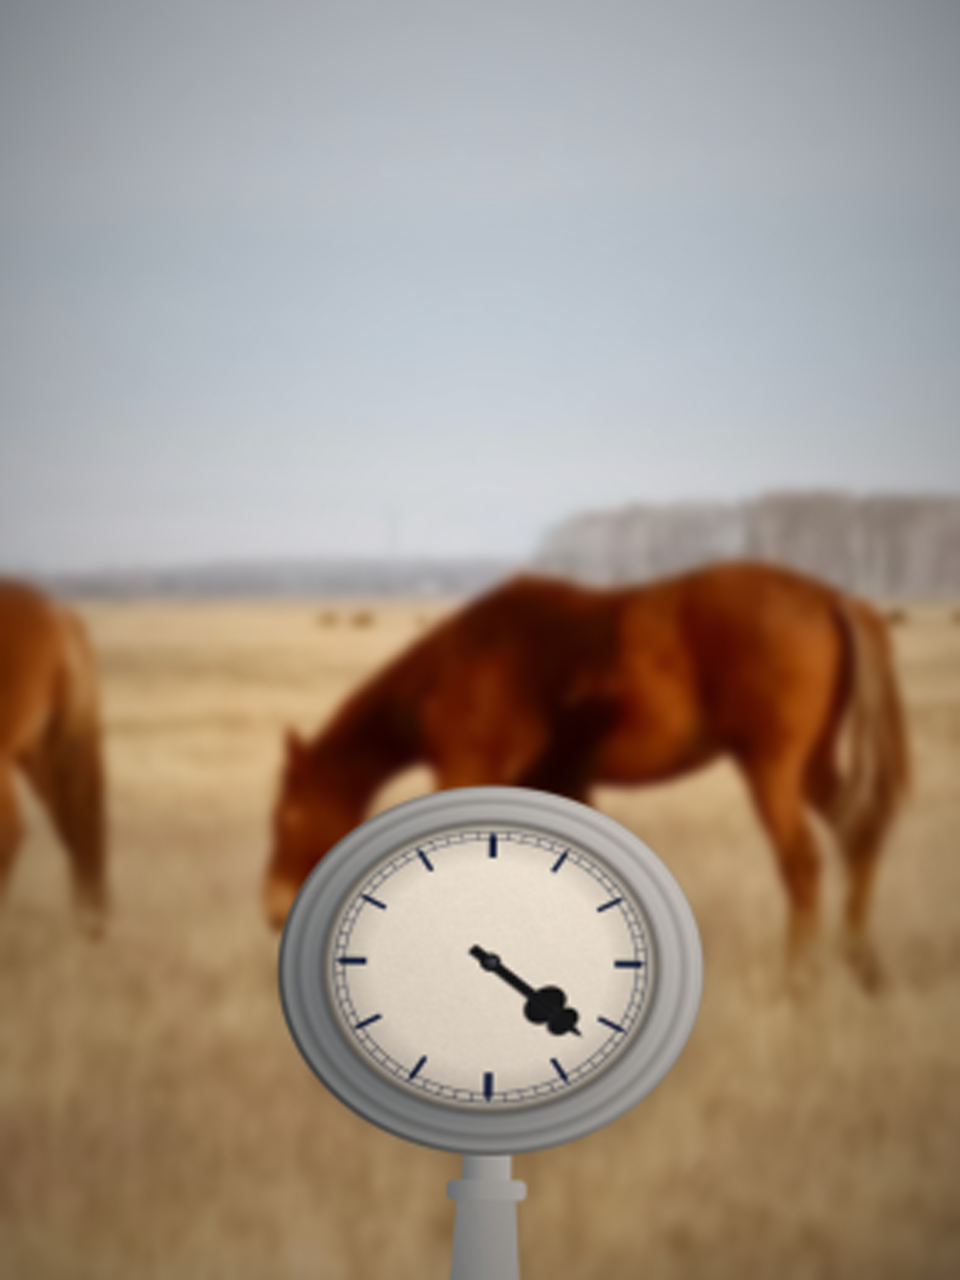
4:22
